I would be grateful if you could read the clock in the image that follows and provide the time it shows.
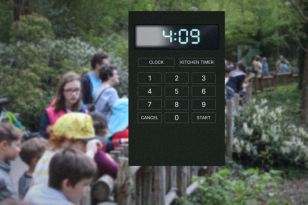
4:09
